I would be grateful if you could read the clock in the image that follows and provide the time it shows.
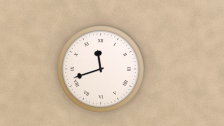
11:42
